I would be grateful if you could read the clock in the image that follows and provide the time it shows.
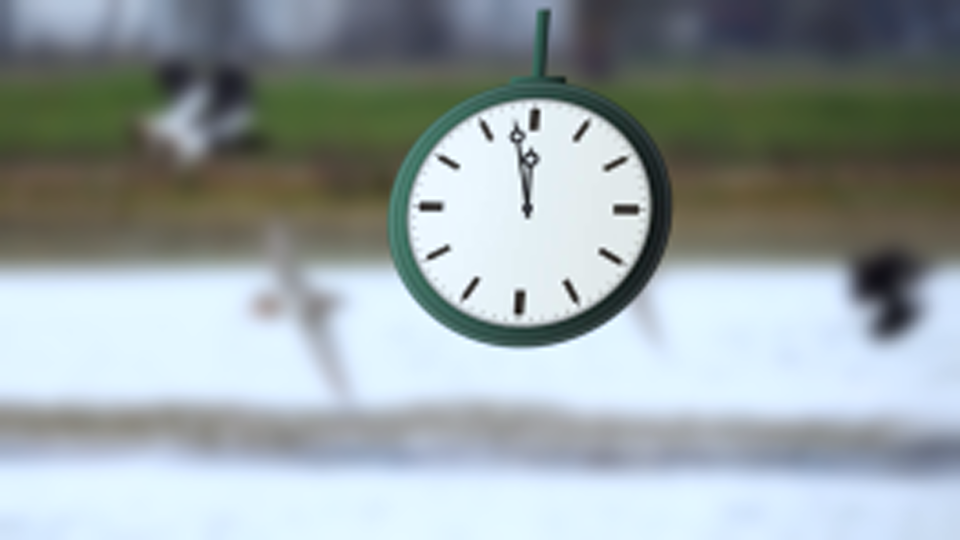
11:58
